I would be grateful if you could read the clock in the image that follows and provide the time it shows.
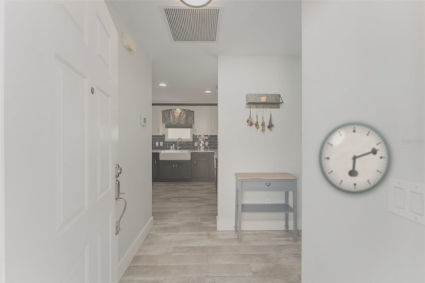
6:12
